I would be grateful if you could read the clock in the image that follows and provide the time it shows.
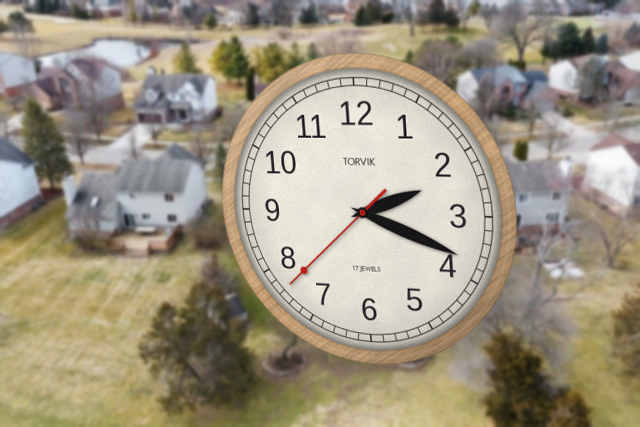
2:18:38
